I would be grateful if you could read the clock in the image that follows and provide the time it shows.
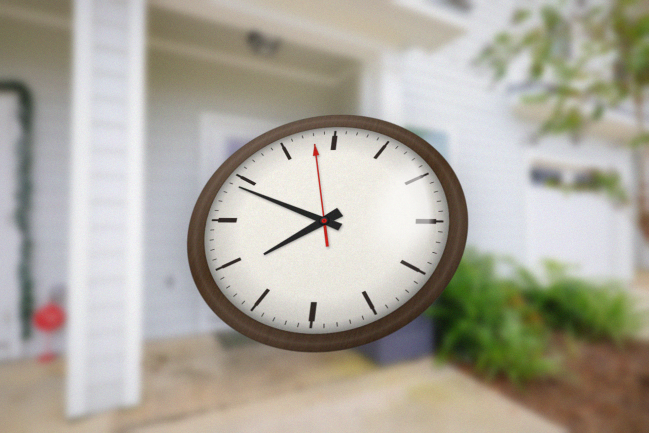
7:48:58
